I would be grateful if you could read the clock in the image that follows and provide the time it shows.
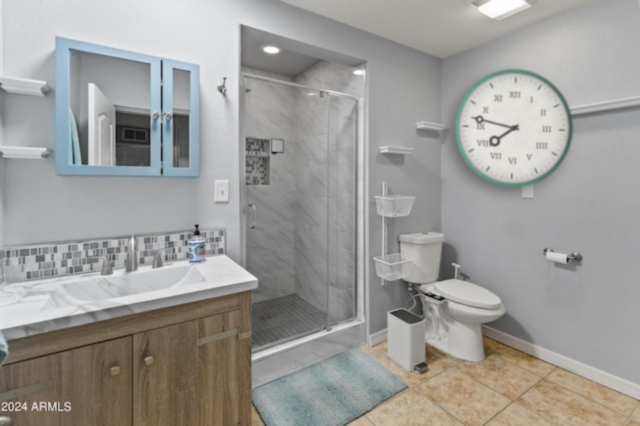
7:47
